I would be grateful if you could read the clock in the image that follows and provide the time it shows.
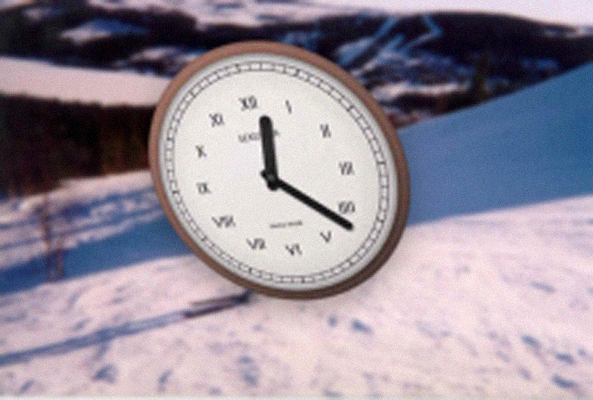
12:22
